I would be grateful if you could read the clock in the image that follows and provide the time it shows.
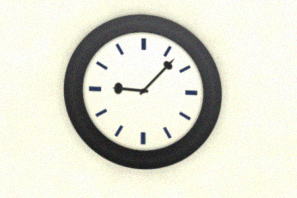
9:07
